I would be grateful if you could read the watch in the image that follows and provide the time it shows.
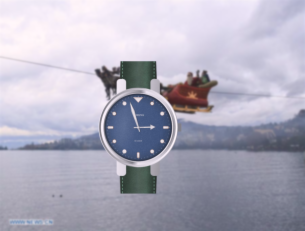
2:57
